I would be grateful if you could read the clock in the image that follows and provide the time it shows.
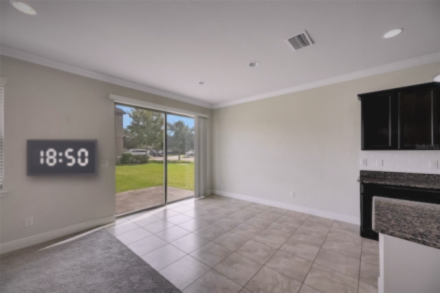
18:50
